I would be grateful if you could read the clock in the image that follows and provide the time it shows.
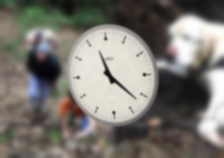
11:22
